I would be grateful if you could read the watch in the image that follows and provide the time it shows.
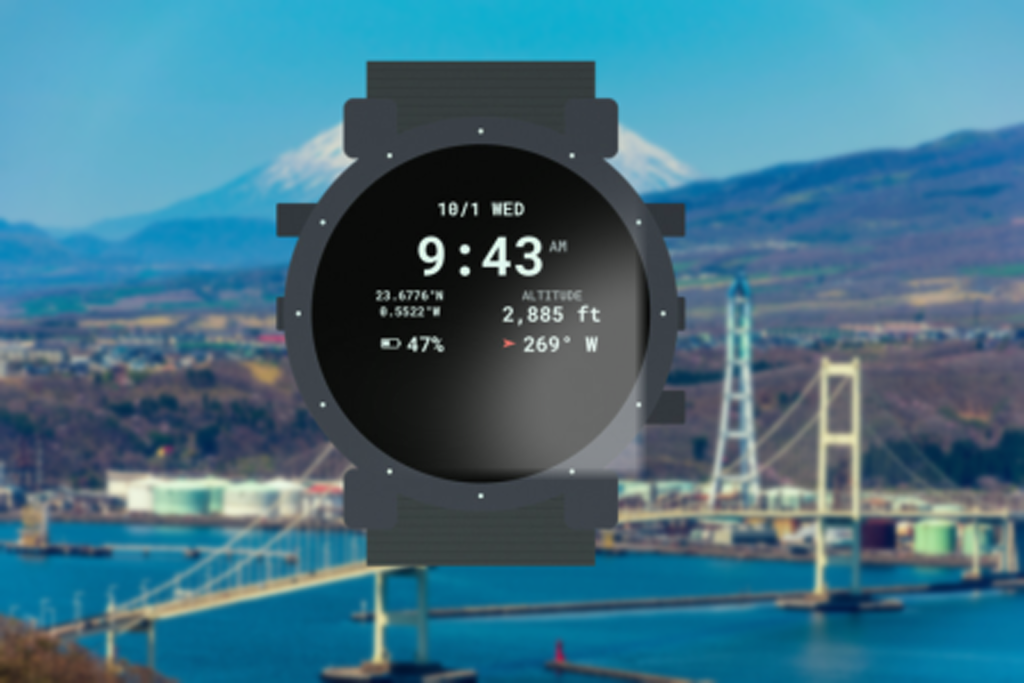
9:43
